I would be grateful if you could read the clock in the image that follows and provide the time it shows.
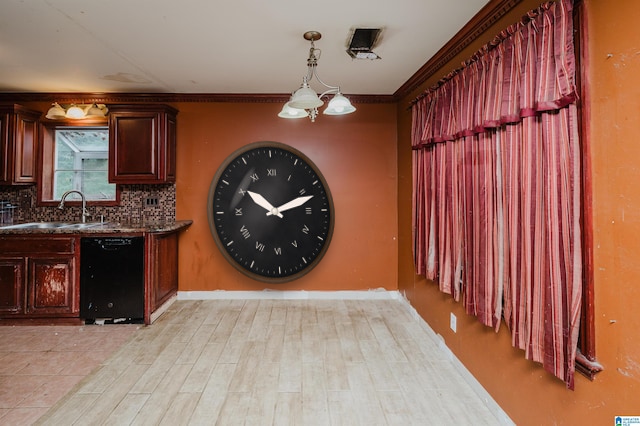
10:12
